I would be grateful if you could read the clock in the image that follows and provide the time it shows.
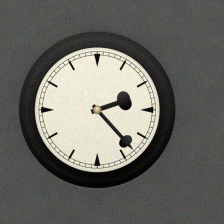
2:23
